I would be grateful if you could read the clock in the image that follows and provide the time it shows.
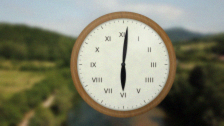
6:01
